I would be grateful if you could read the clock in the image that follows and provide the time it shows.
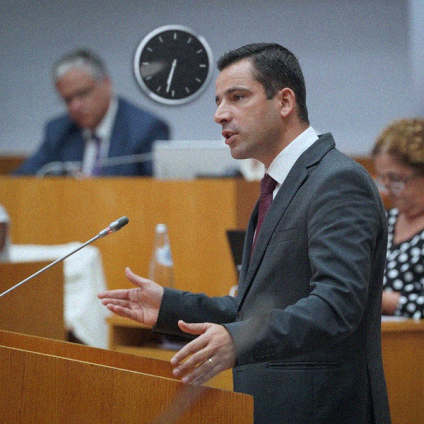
6:32
